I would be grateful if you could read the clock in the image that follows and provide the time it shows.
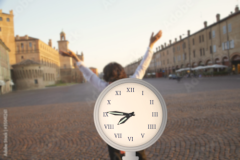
7:46
